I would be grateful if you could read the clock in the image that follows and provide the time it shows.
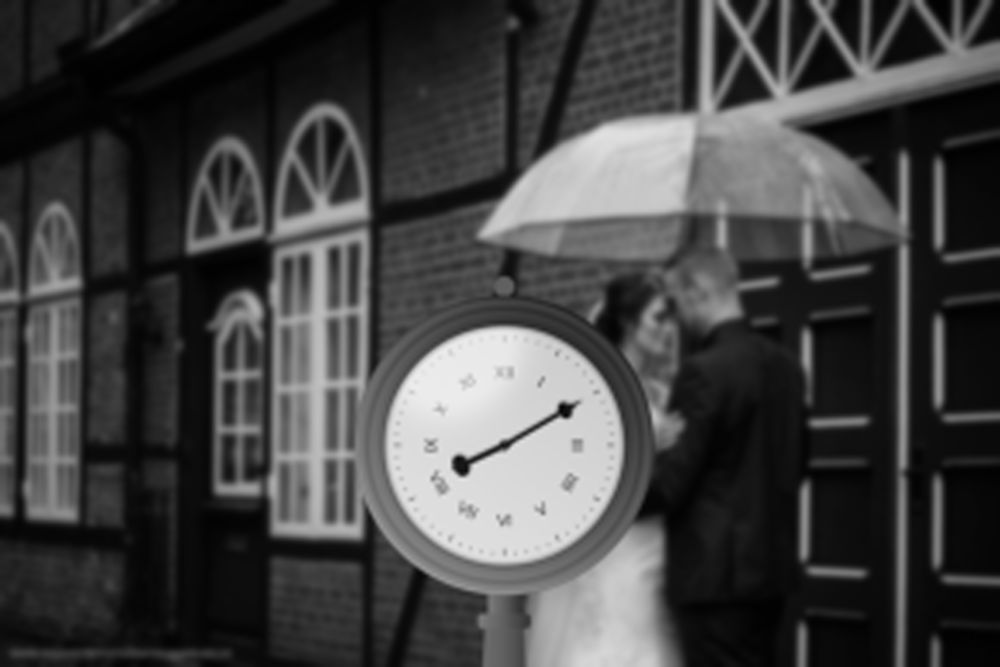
8:10
